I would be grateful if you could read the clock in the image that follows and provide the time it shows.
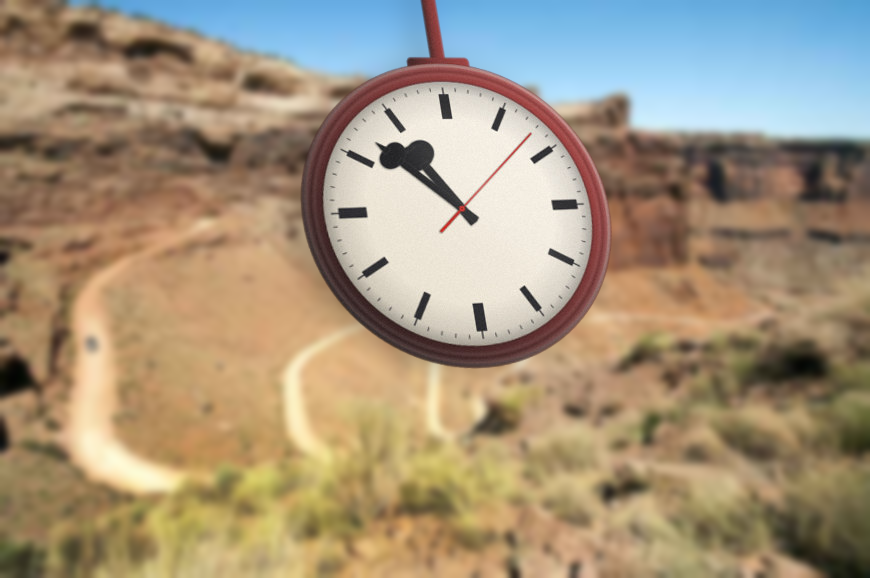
10:52:08
